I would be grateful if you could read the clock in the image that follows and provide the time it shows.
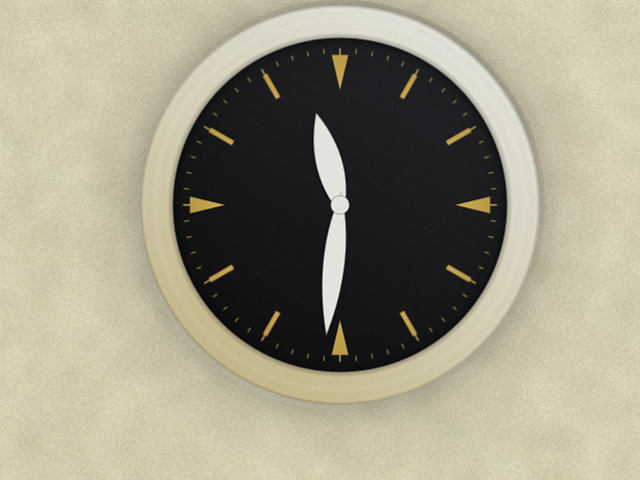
11:31
